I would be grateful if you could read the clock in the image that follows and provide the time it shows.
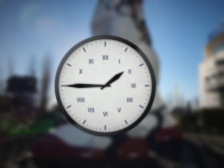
1:45
